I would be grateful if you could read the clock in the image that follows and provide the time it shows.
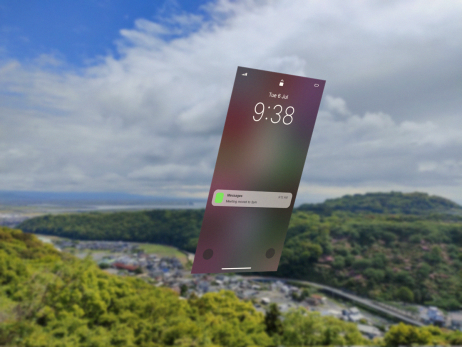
9:38
